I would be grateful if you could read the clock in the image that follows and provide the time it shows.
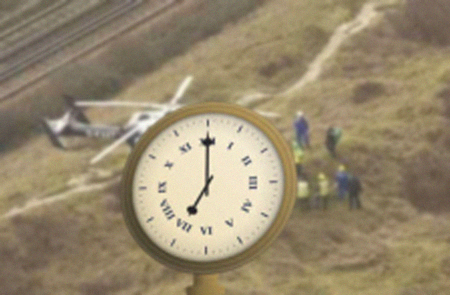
7:00
